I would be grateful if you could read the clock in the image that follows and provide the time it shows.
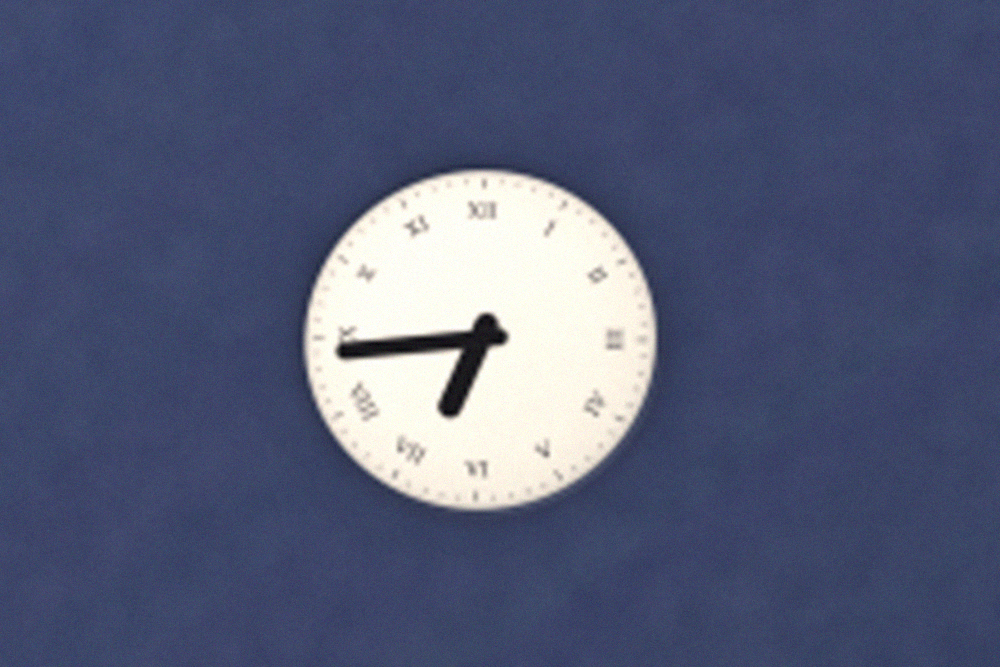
6:44
